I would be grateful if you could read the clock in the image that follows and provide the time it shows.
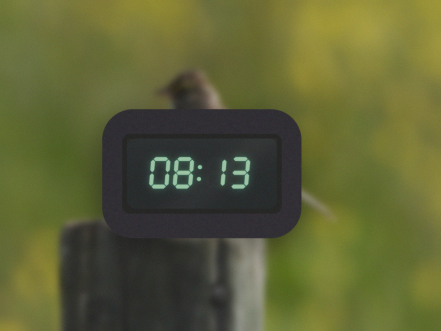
8:13
